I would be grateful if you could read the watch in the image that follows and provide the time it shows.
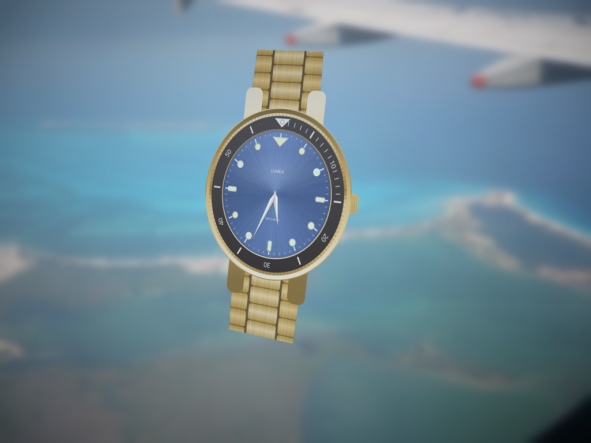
5:34
